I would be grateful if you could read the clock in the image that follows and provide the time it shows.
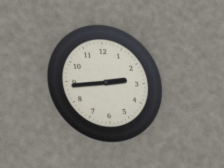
2:44
